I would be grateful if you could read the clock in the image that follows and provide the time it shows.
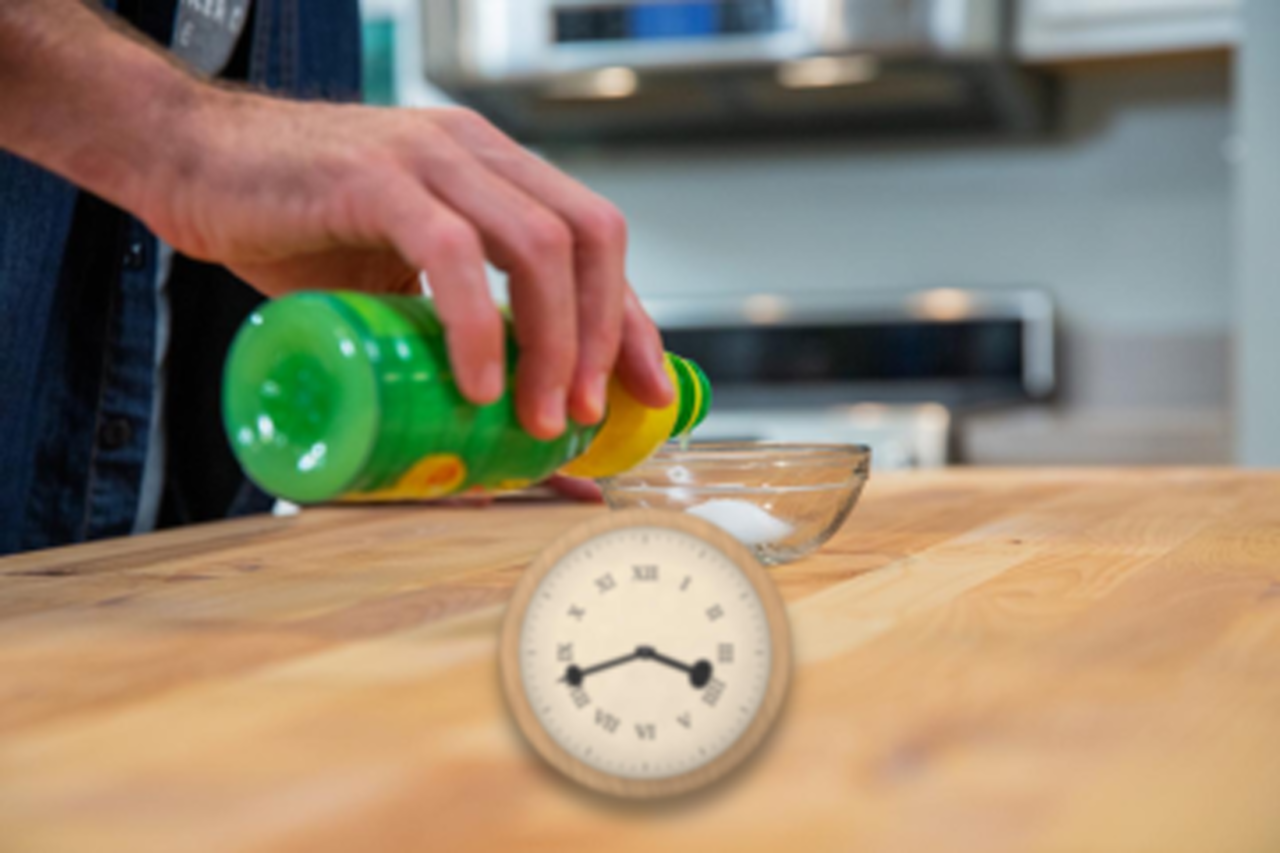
3:42
